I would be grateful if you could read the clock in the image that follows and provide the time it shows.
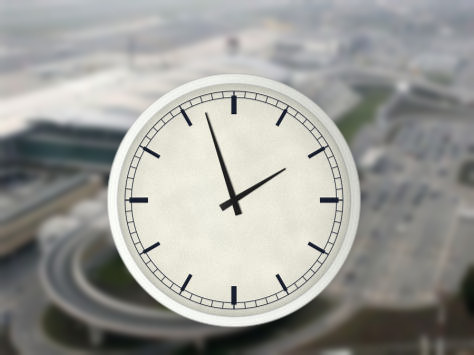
1:57
